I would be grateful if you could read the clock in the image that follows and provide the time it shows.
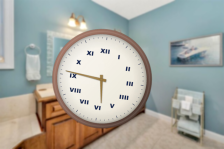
5:46
